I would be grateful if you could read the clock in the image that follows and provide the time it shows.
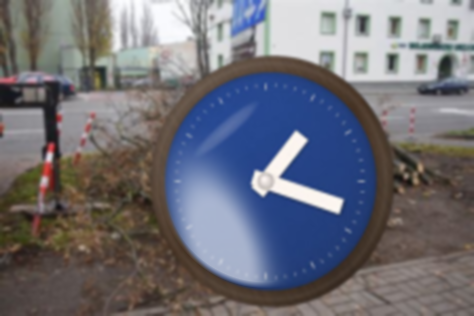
1:18
